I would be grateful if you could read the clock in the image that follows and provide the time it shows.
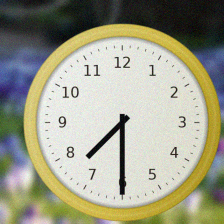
7:30
